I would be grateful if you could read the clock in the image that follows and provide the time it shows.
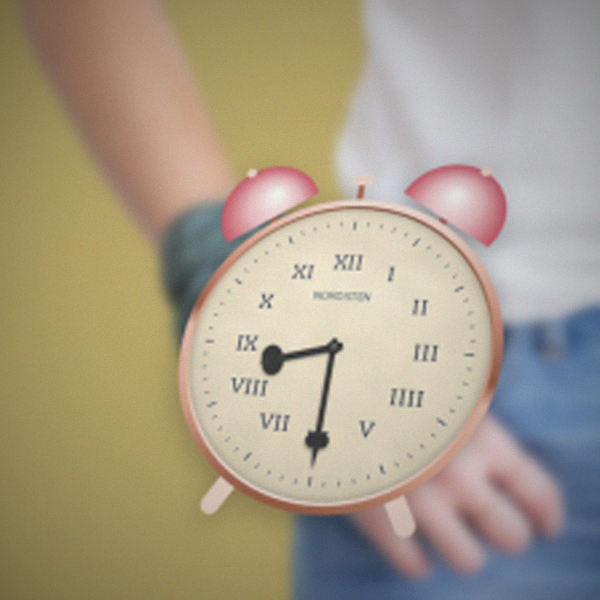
8:30
